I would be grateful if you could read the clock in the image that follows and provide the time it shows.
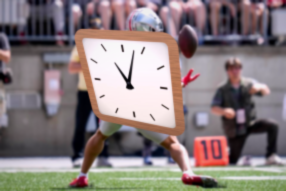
11:03
